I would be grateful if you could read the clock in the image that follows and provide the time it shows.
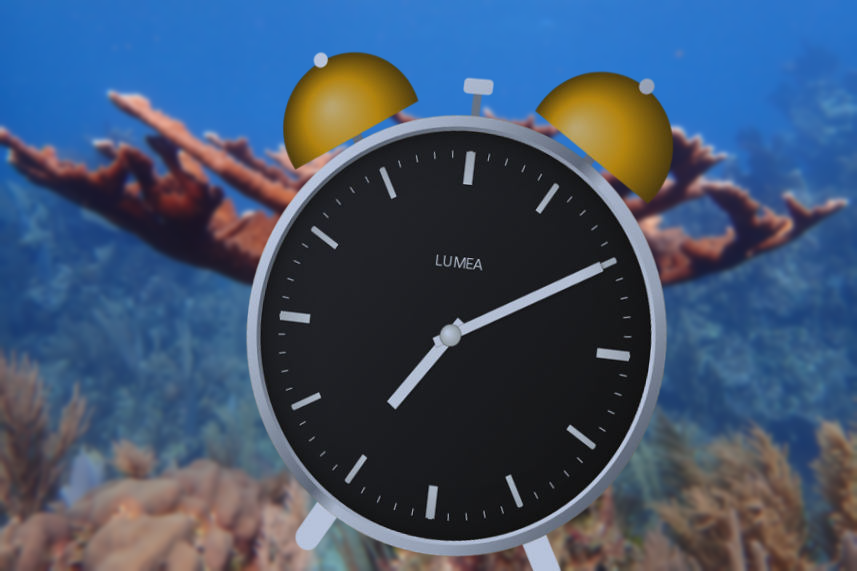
7:10
